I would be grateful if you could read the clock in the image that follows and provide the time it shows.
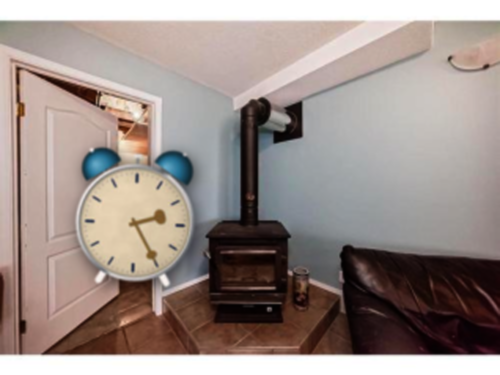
2:25
